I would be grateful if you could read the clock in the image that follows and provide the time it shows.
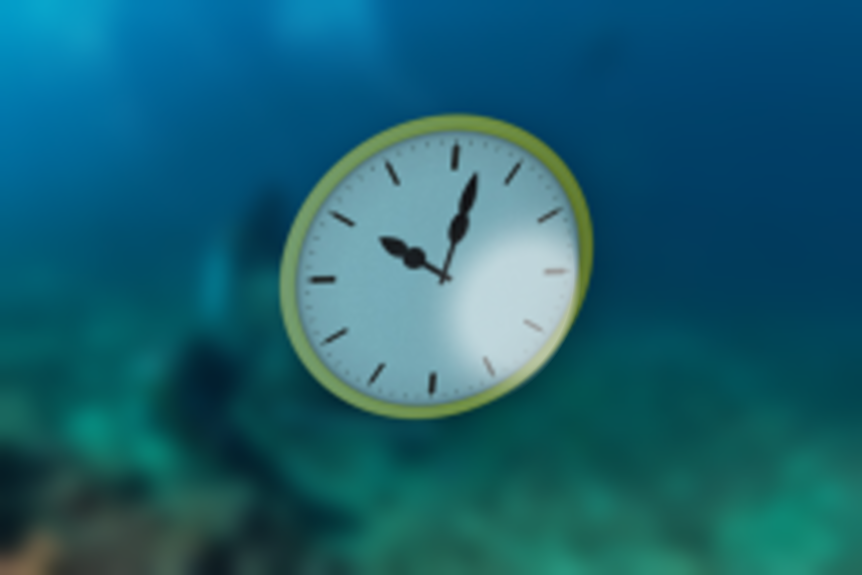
10:02
